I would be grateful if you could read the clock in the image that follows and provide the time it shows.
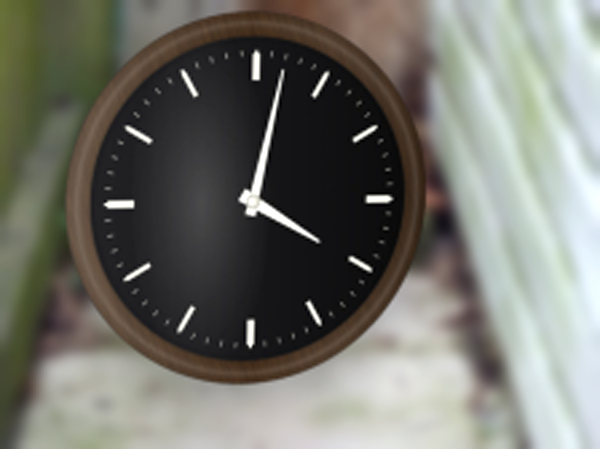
4:02
